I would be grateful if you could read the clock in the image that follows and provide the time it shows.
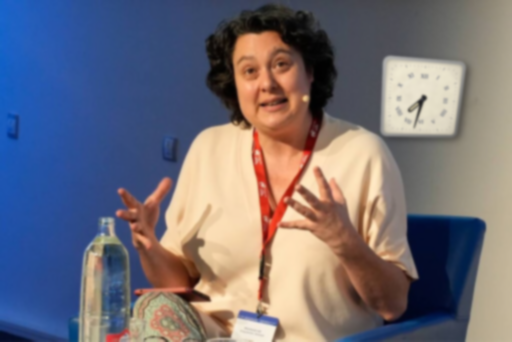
7:32
